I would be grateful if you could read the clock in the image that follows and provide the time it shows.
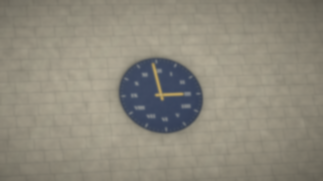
2:59
